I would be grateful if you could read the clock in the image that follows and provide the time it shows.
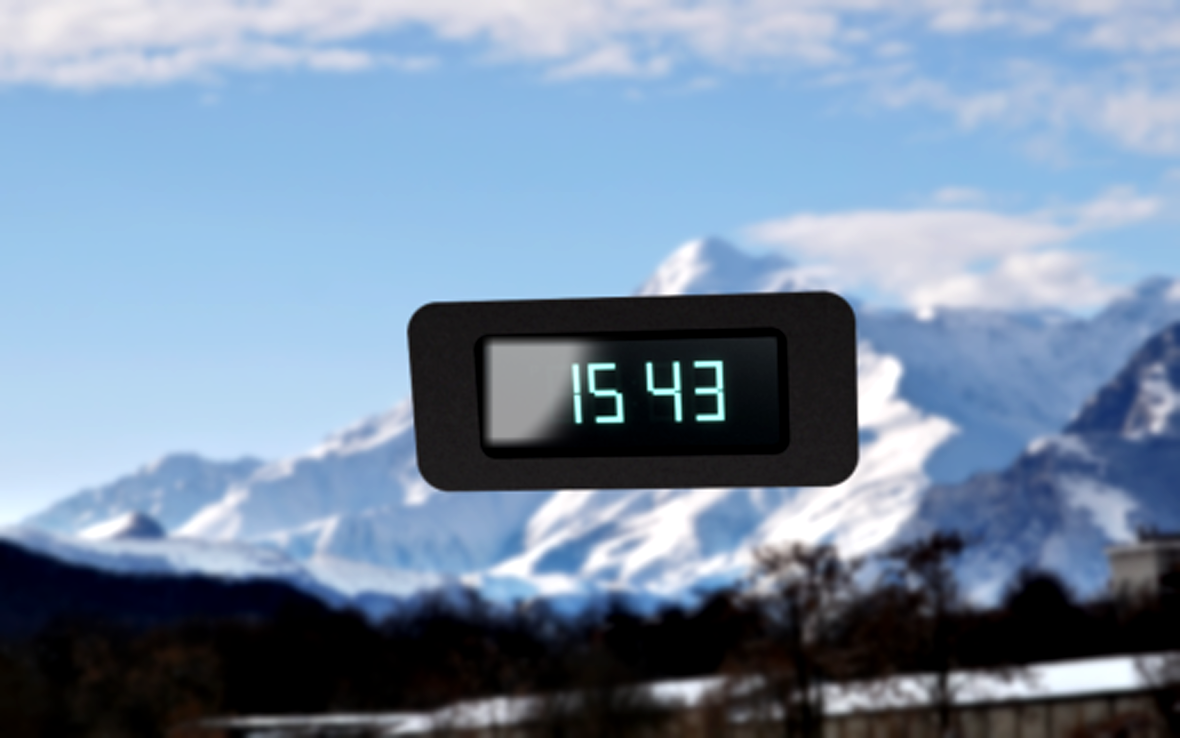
15:43
